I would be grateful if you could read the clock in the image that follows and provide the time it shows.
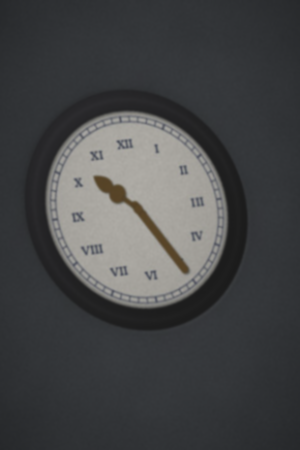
10:25
